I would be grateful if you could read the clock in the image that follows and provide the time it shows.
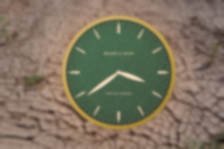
3:39
